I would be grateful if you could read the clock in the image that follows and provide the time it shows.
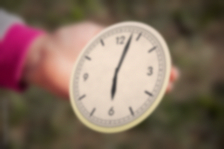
6:03
